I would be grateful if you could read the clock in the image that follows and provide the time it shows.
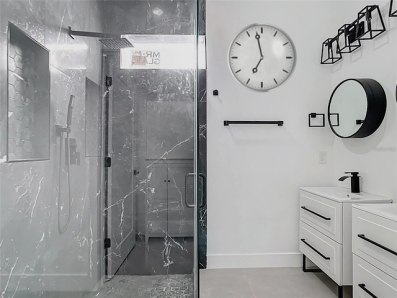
6:58
